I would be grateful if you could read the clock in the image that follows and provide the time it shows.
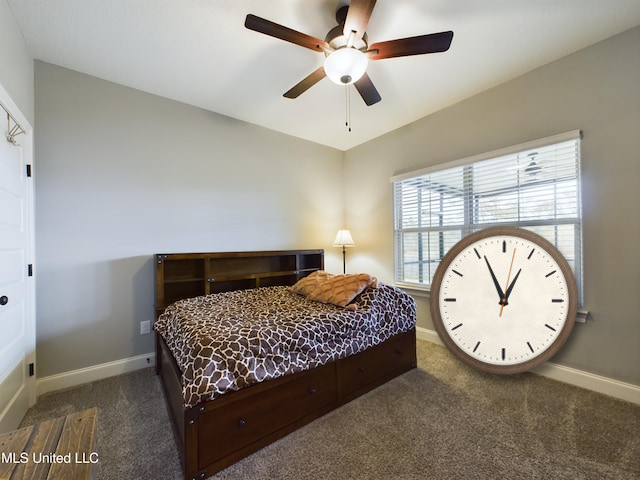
12:56:02
